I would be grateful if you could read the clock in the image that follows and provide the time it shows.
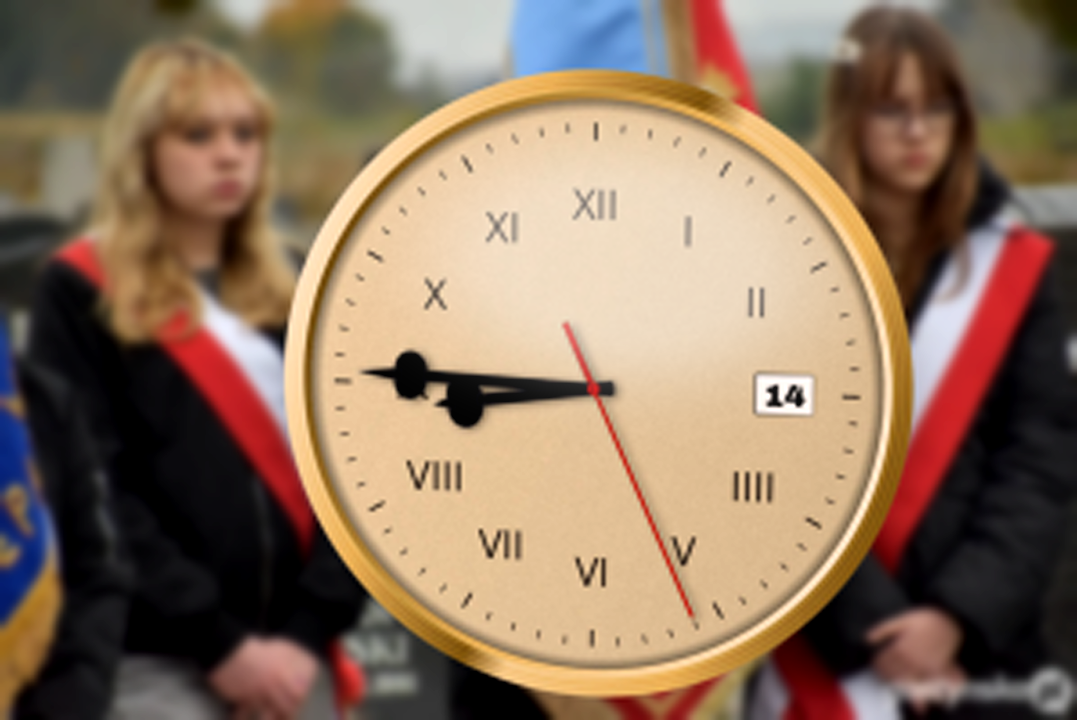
8:45:26
